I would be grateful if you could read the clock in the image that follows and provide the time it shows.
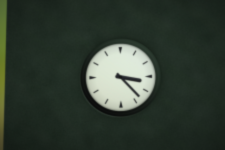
3:23
